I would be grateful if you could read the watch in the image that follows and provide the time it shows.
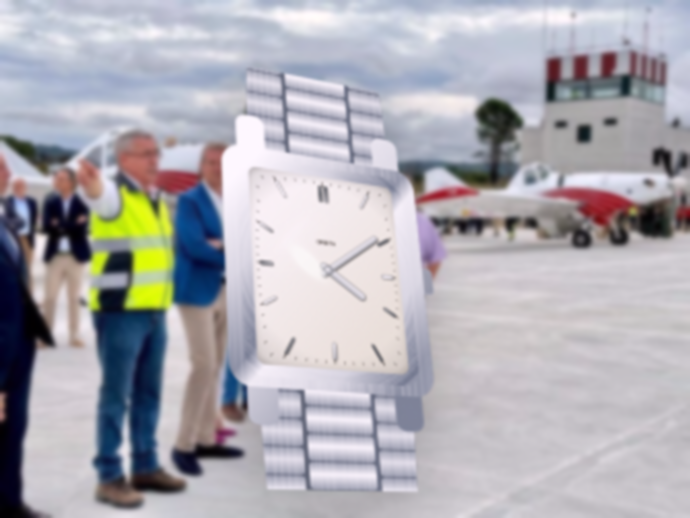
4:09
